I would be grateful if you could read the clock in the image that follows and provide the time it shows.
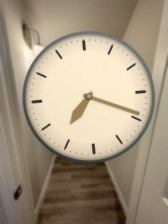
7:19
